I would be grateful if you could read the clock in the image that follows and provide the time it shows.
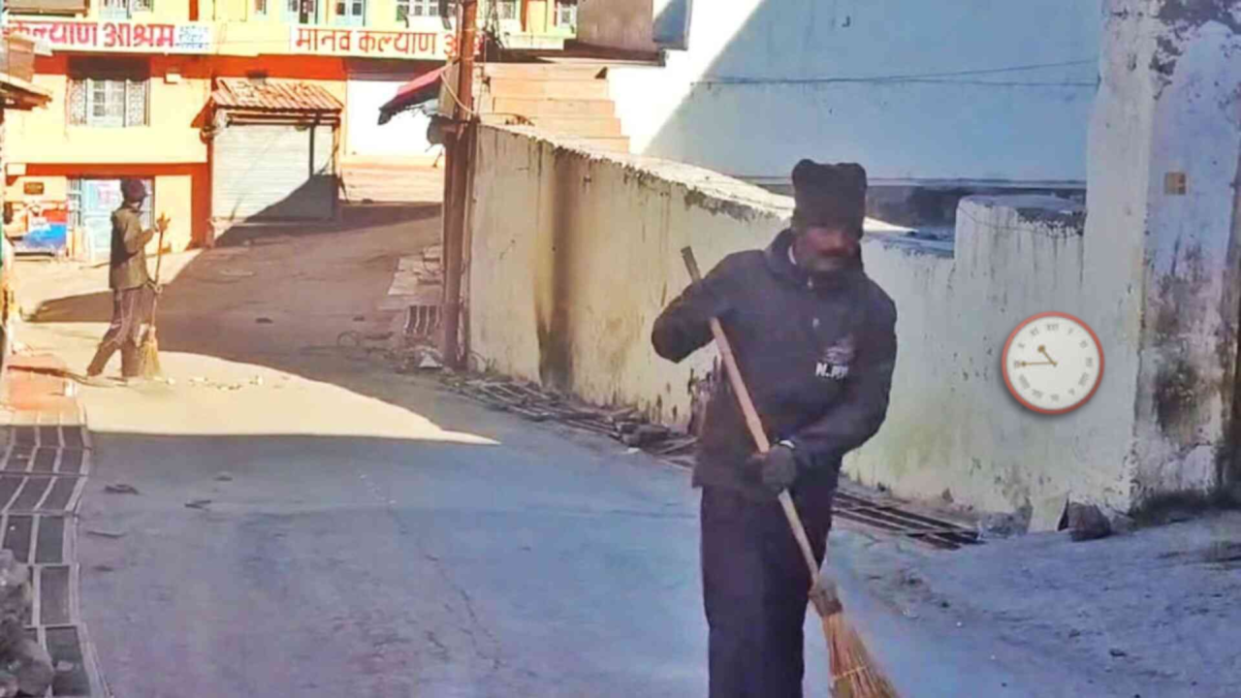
10:45
